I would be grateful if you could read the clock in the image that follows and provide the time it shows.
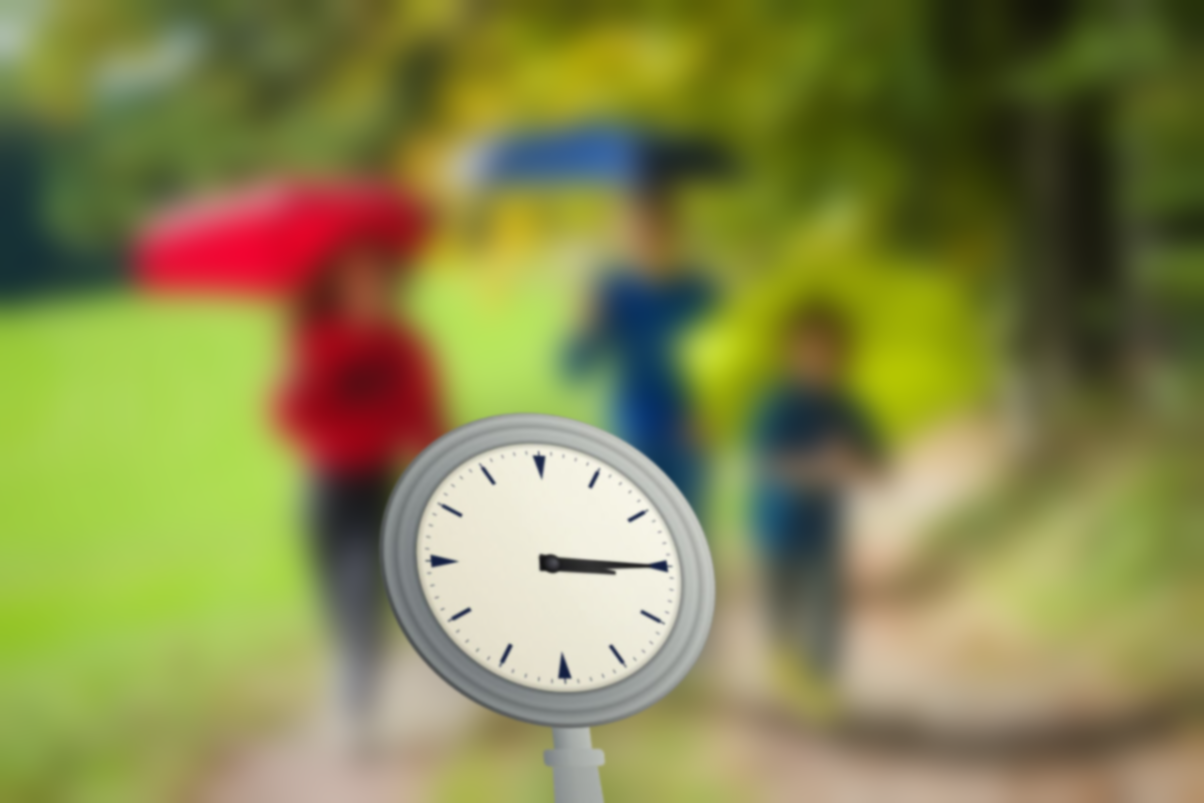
3:15
